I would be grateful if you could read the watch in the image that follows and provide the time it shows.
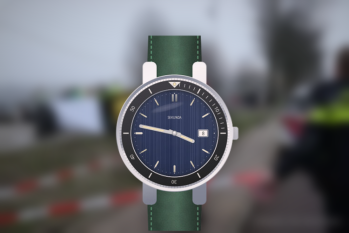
3:47
